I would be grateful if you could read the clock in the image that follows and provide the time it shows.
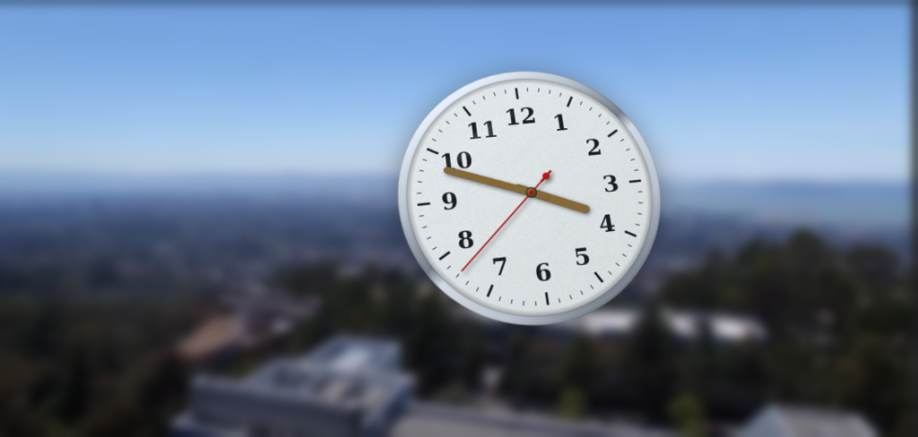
3:48:38
